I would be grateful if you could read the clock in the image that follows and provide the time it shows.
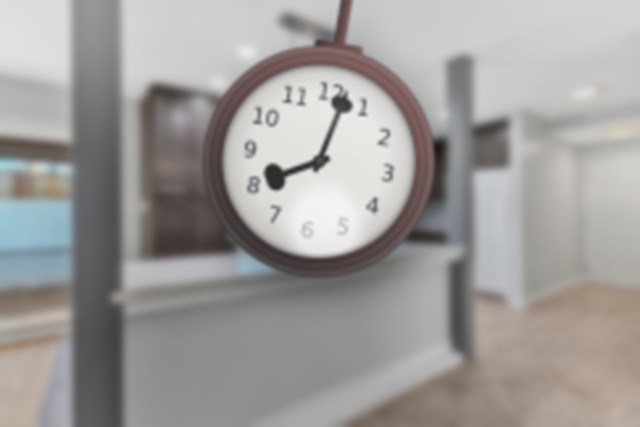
8:02
